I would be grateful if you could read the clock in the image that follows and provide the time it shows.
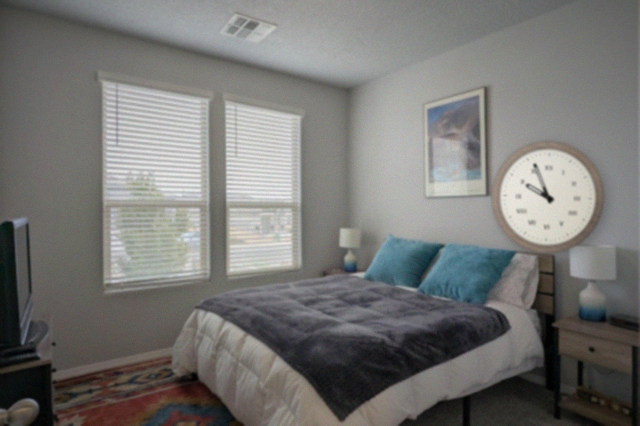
9:56
